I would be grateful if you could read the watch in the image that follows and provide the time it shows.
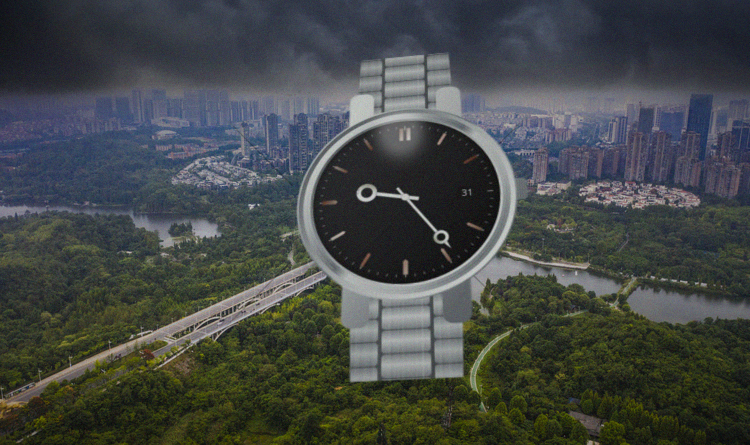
9:24
